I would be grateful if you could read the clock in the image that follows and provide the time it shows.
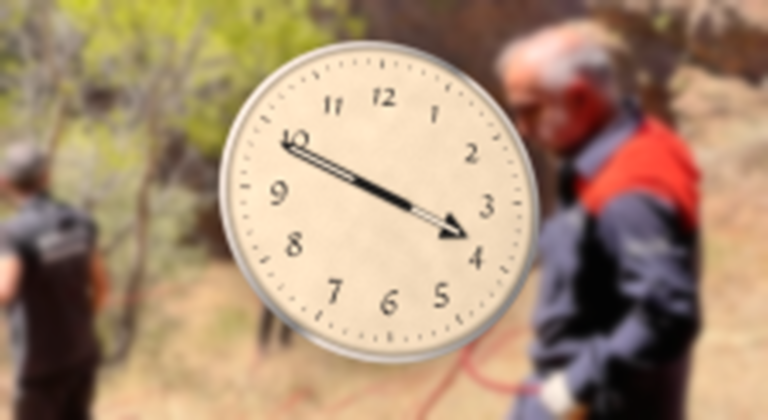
3:49
